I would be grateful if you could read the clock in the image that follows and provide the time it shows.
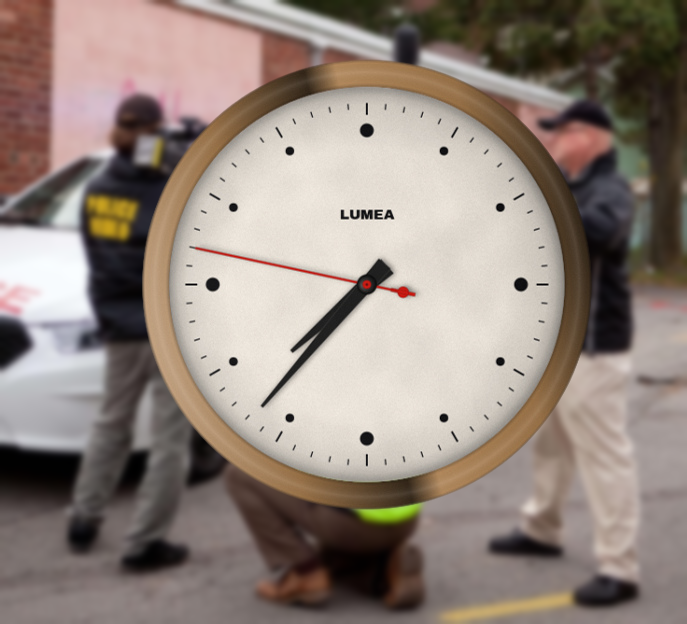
7:36:47
